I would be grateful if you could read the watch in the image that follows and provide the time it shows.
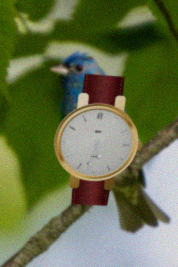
5:32
